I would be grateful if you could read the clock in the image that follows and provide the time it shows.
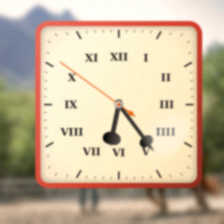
6:23:51
